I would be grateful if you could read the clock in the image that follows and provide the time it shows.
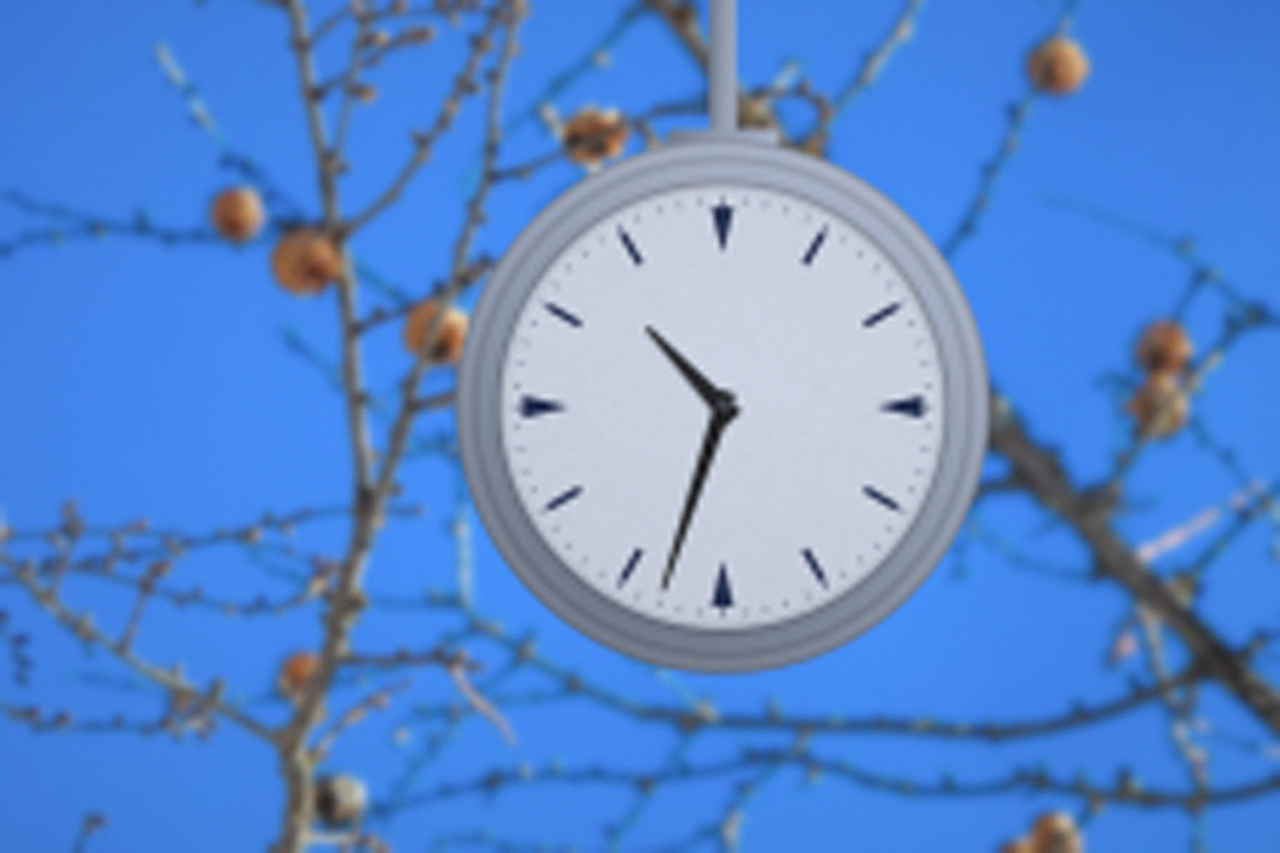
10:33
